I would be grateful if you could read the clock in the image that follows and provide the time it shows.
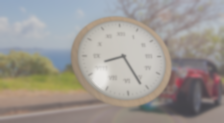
8:26
